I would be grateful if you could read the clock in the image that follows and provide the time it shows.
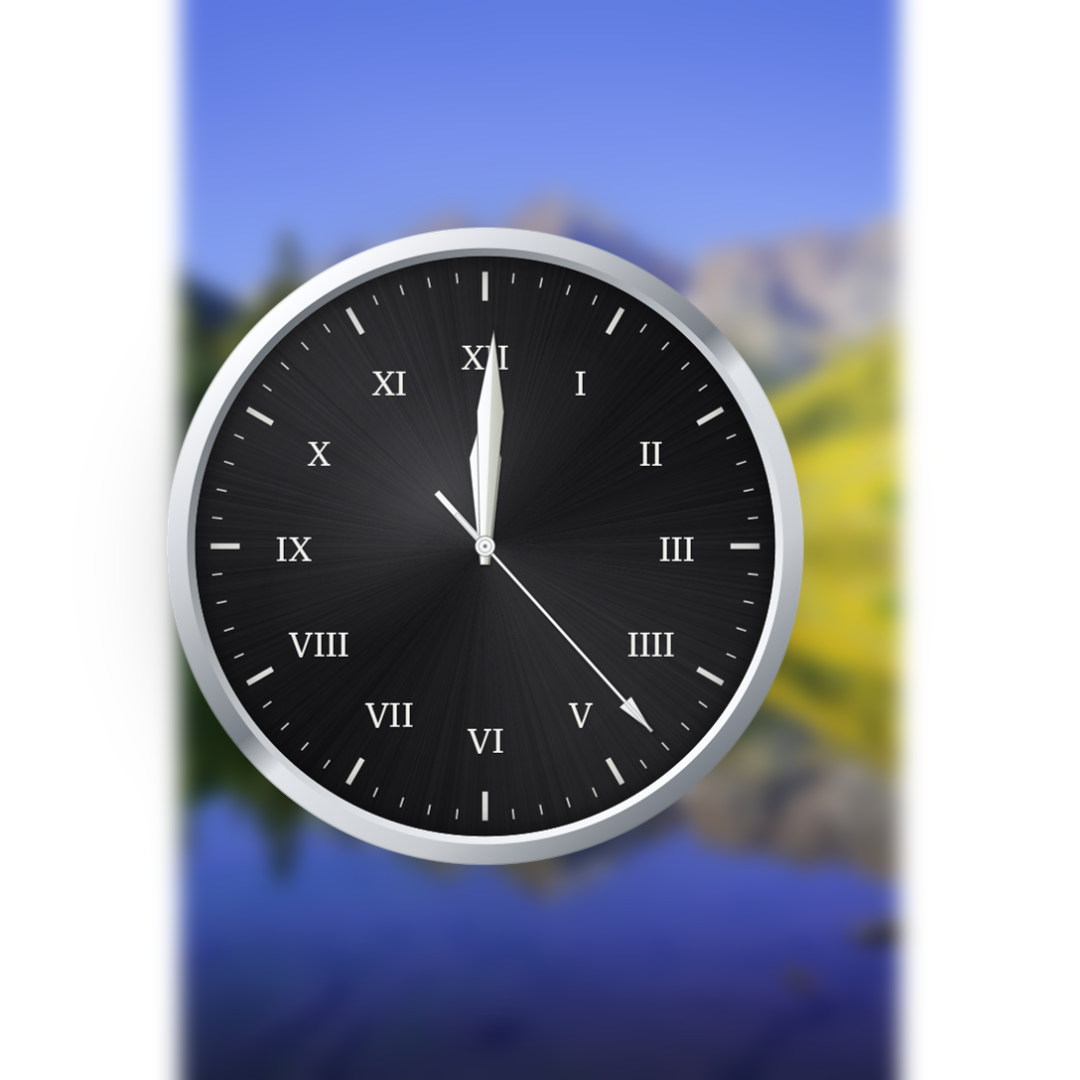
12:00:23
